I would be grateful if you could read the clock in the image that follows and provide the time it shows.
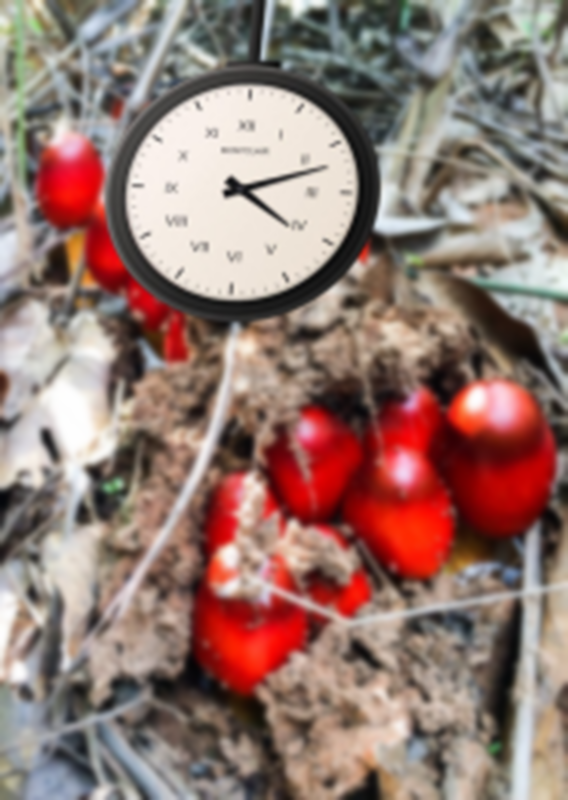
4:12
